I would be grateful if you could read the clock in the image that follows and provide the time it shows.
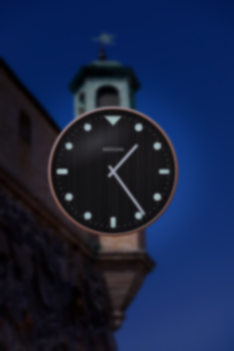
1:24
